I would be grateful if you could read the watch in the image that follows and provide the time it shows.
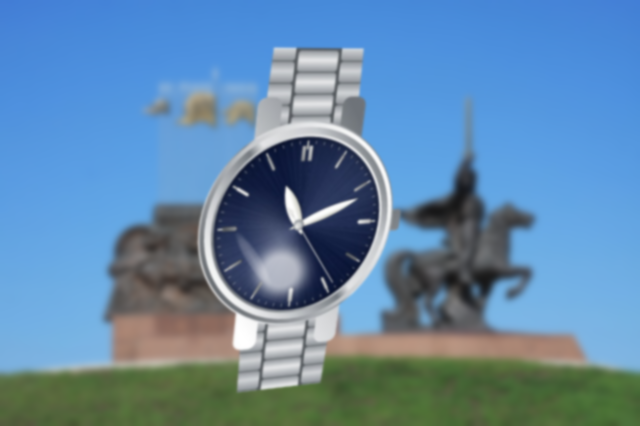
11:11:24
